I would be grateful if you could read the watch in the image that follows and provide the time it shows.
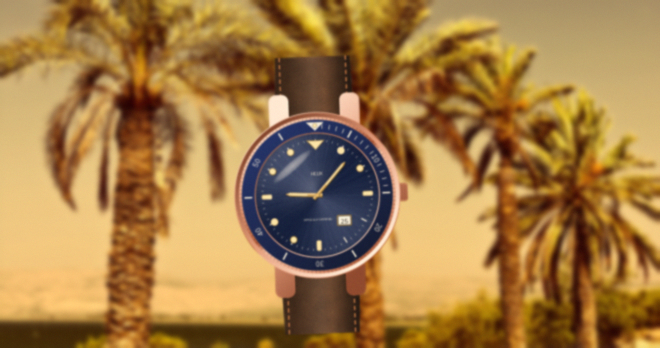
9:07
